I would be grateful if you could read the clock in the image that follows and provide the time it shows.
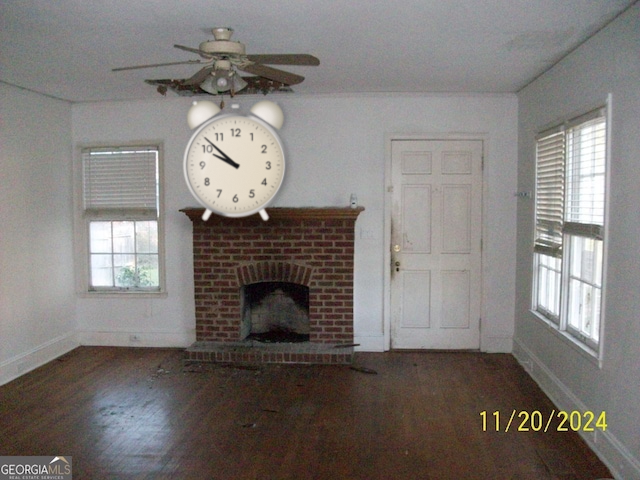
9:52
